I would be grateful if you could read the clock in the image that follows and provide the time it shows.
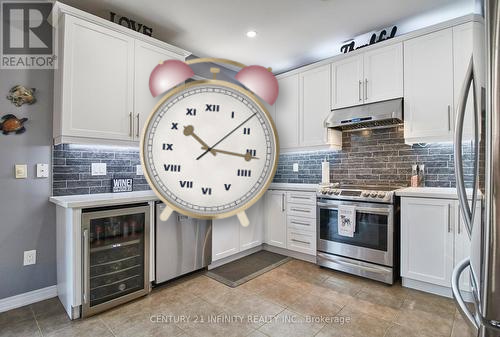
10:16:08
